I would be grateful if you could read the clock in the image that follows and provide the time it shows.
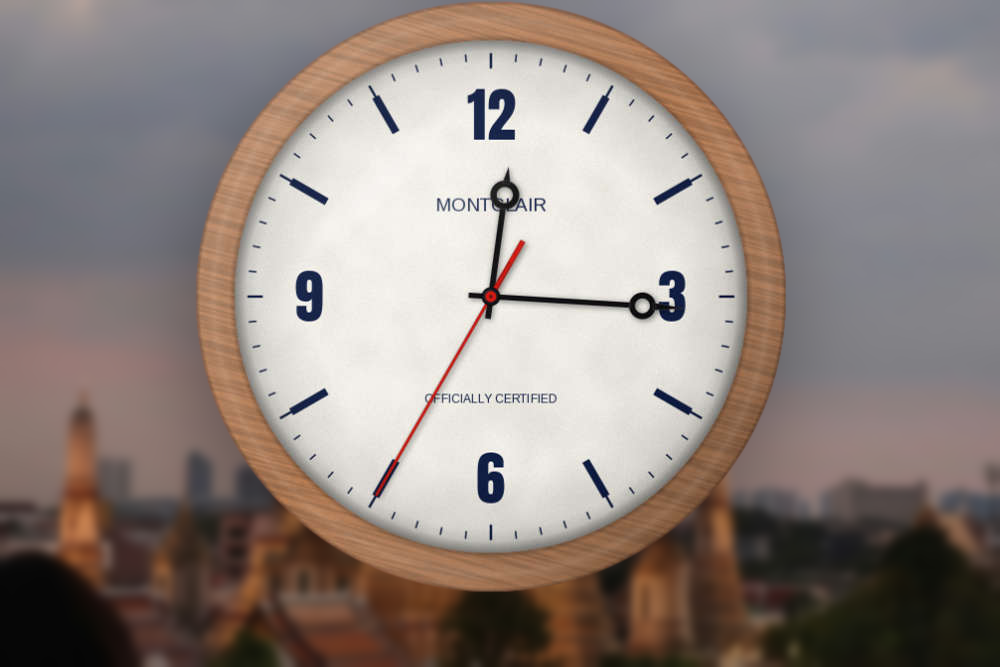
12:15:35
